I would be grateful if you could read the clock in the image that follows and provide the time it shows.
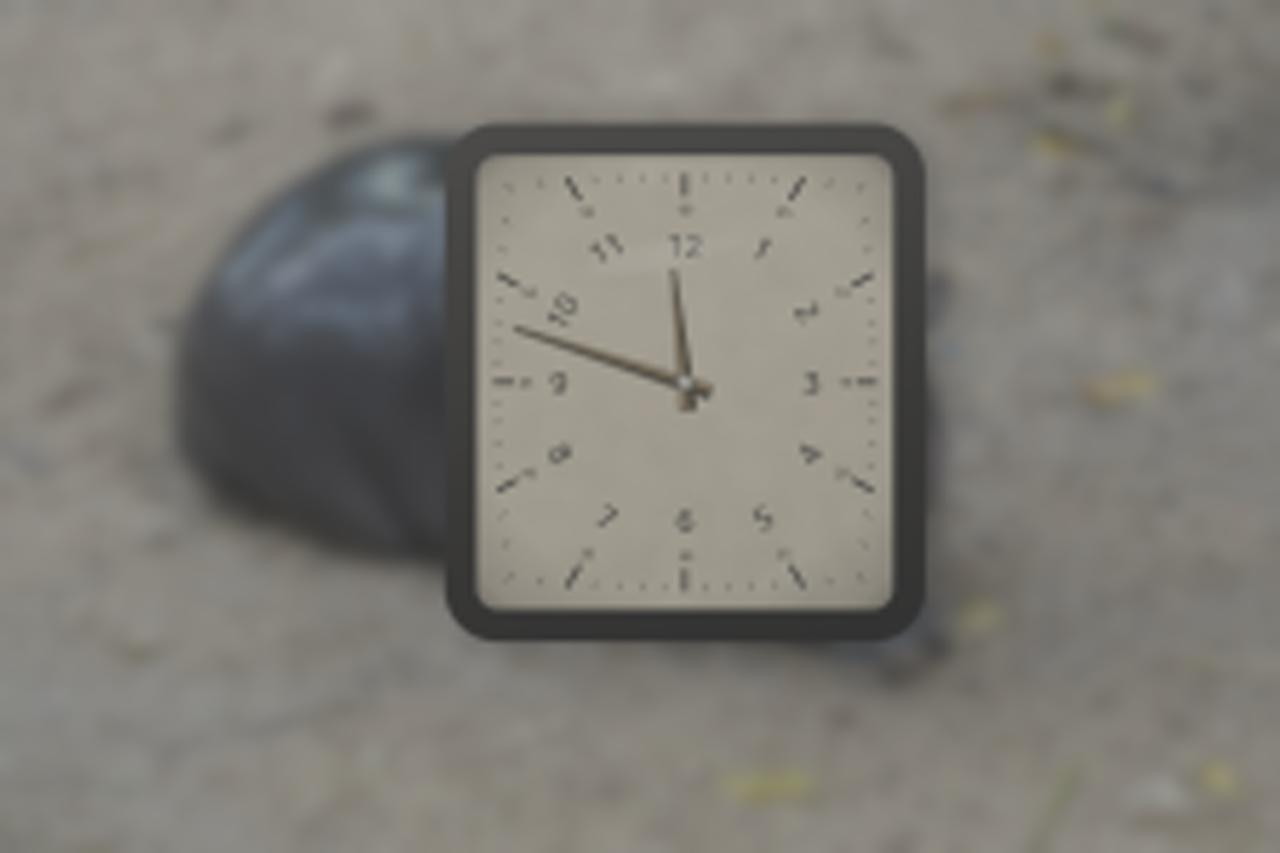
11:48
